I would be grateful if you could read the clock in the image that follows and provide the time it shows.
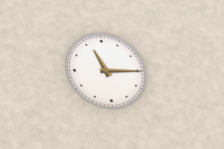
11:15
